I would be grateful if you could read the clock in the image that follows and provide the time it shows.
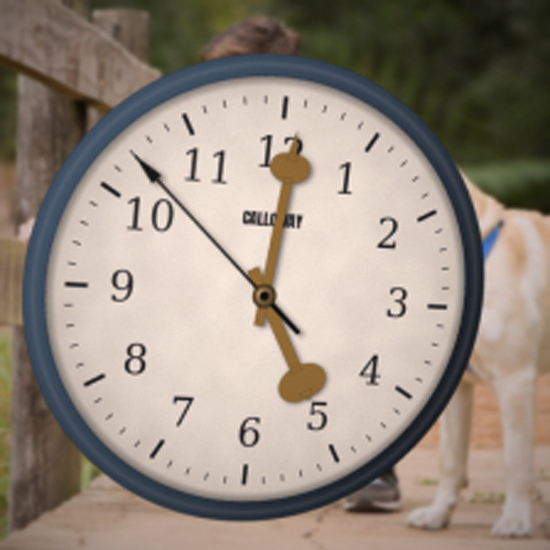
5:00:52
